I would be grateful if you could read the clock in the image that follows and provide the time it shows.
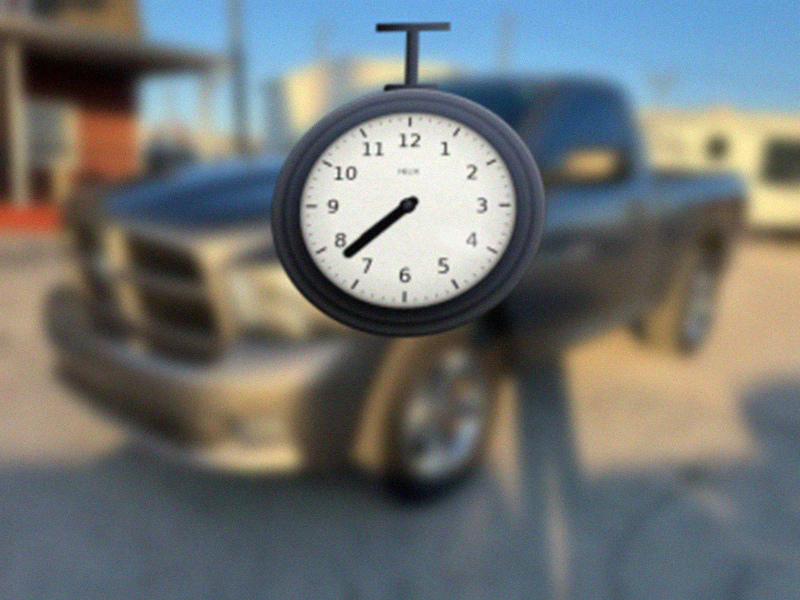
7:38
